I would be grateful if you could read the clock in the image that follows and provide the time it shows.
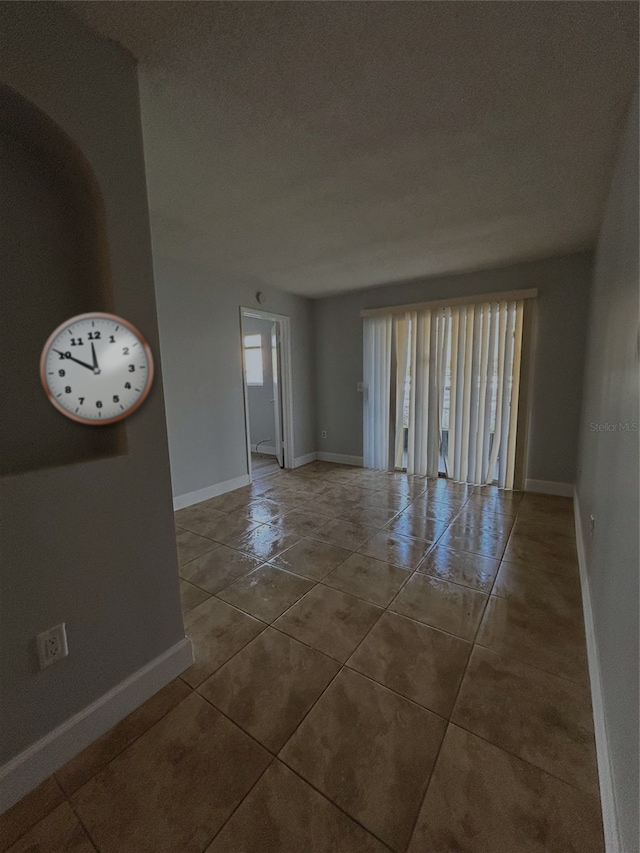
11:50
